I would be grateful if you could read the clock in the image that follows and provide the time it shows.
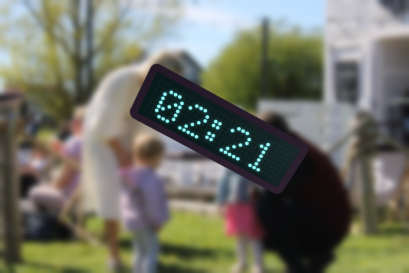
2:21
